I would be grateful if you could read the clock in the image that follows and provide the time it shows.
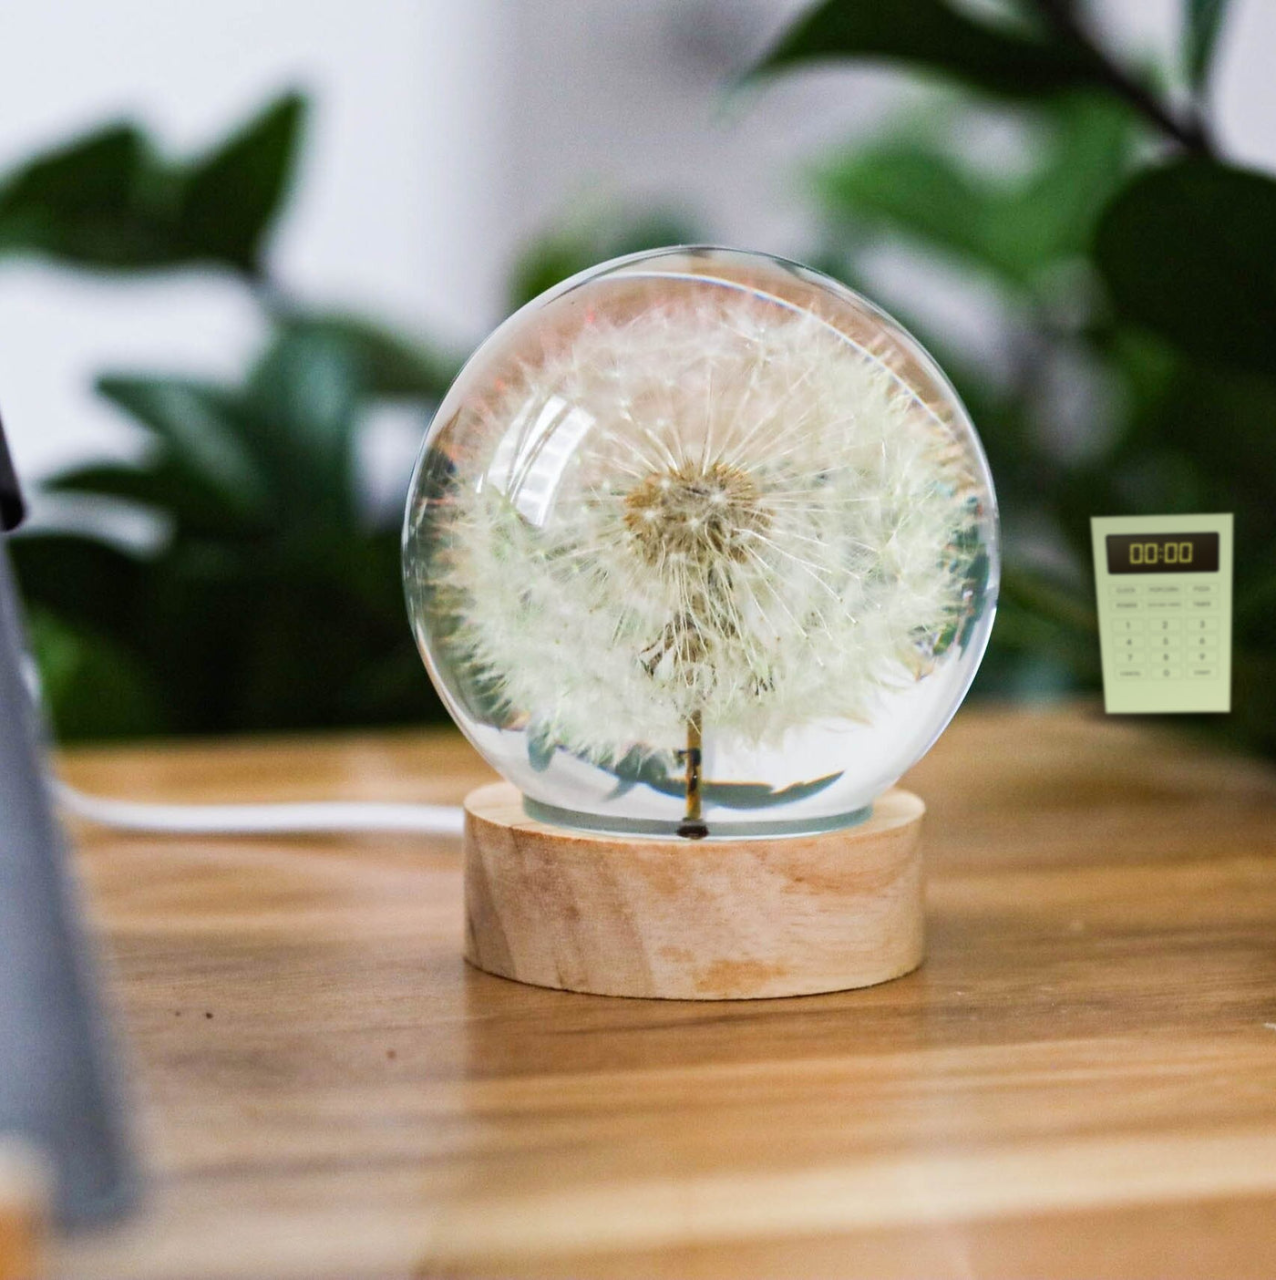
0:00
